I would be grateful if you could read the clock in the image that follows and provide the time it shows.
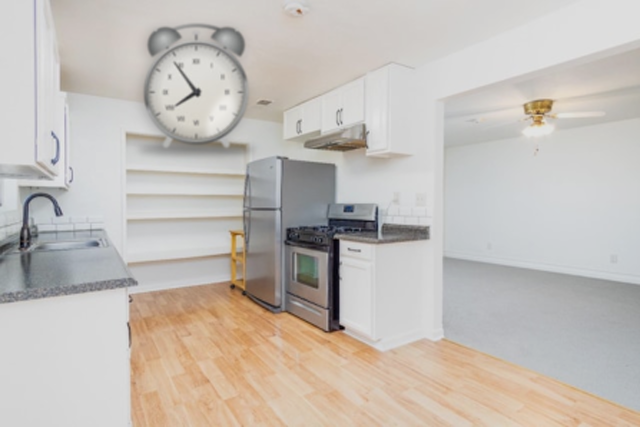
7:54
